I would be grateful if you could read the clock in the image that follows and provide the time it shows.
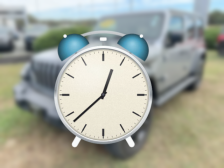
12:38
